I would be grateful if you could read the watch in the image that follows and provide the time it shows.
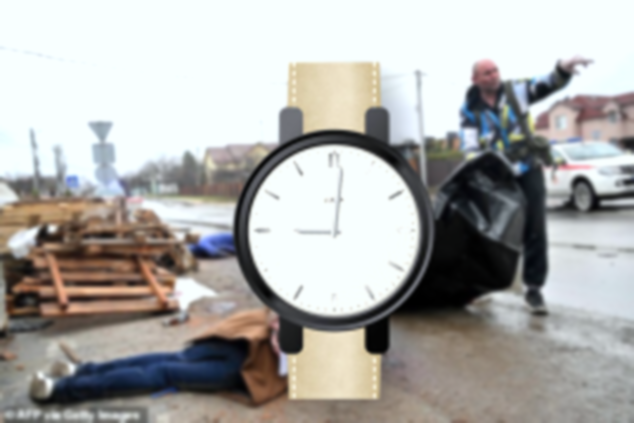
9:01
